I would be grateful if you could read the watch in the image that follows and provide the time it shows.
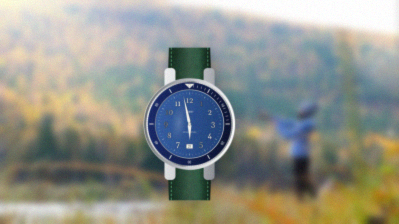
5:58
